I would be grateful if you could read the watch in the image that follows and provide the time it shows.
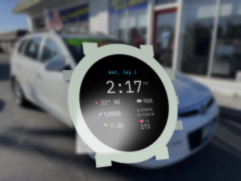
2:17
